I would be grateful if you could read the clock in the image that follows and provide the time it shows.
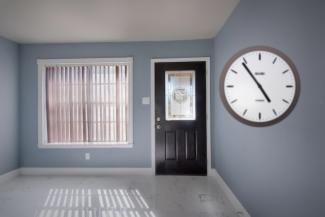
4:54
